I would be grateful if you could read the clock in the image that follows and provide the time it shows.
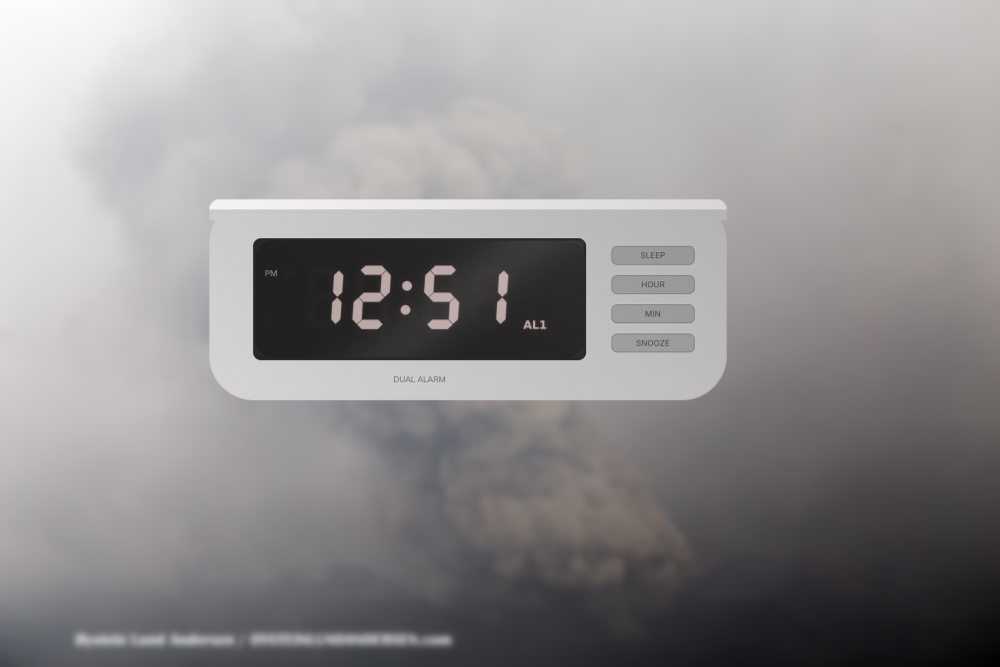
12:51
